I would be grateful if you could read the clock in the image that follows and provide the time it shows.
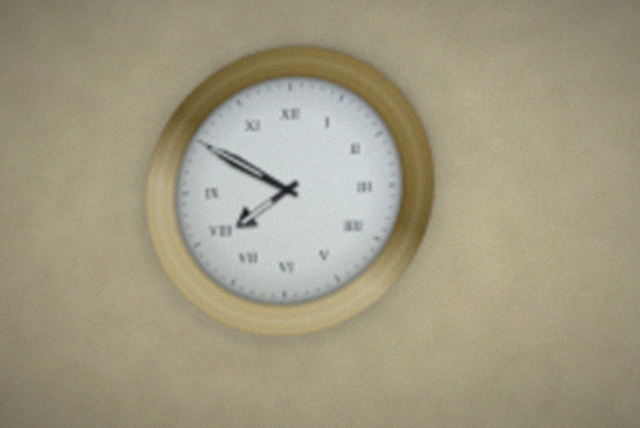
7:50
